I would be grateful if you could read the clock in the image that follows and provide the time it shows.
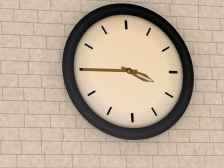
3:45
